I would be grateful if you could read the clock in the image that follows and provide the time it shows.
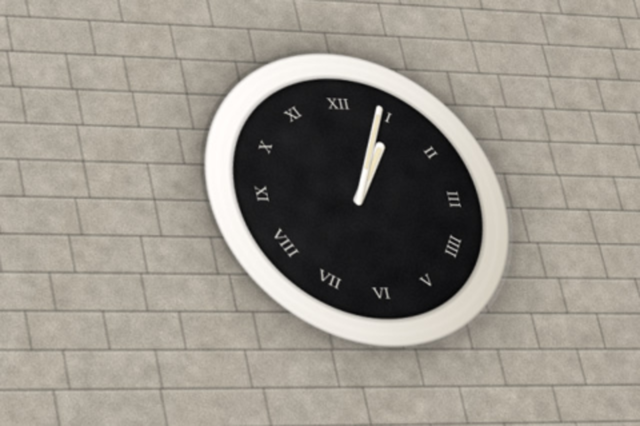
1:04
